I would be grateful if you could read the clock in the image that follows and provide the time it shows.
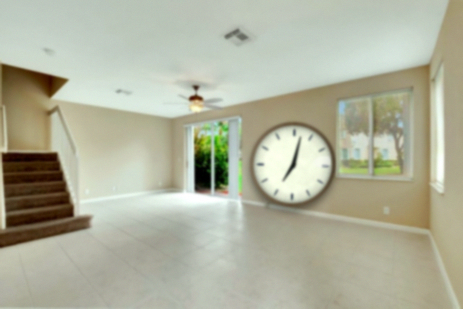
7:02
